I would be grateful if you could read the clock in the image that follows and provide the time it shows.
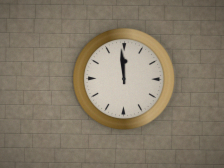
11:59
